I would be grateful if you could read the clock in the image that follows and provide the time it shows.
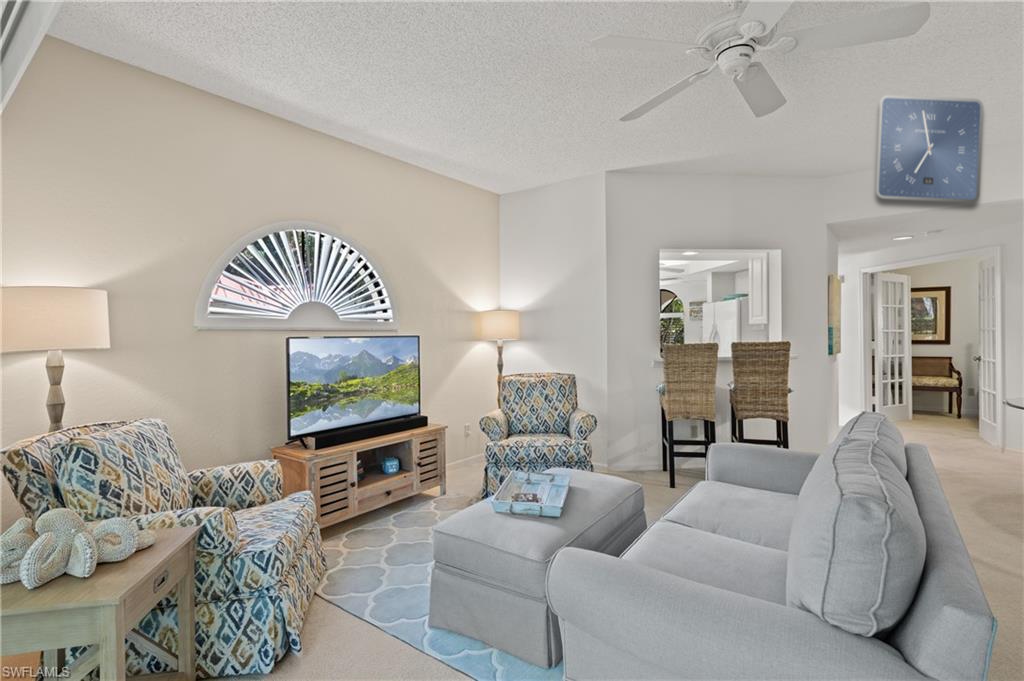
6:58
